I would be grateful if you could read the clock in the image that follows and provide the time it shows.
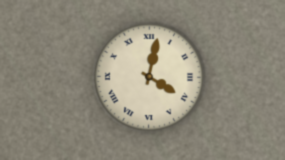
4:02
